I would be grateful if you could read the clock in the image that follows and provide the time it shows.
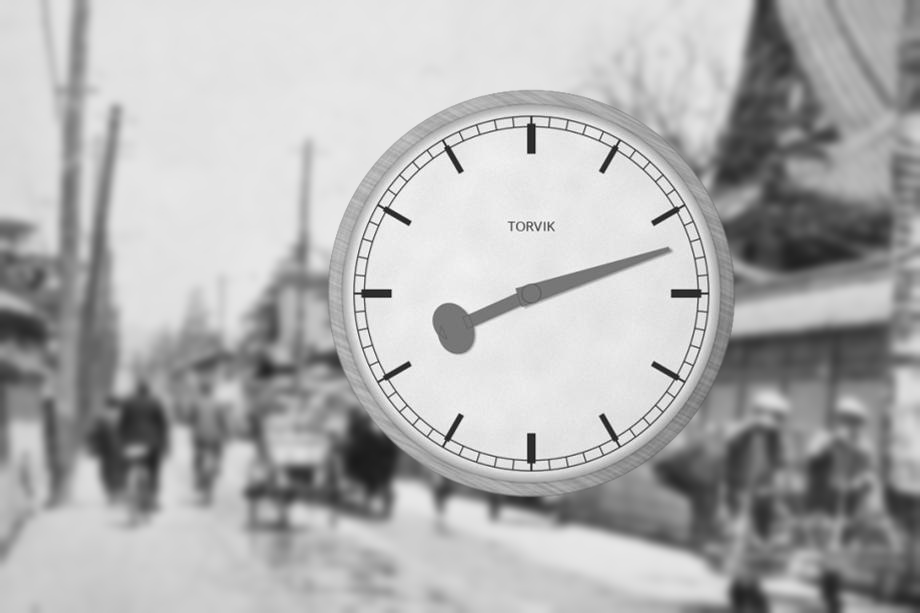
8:12
